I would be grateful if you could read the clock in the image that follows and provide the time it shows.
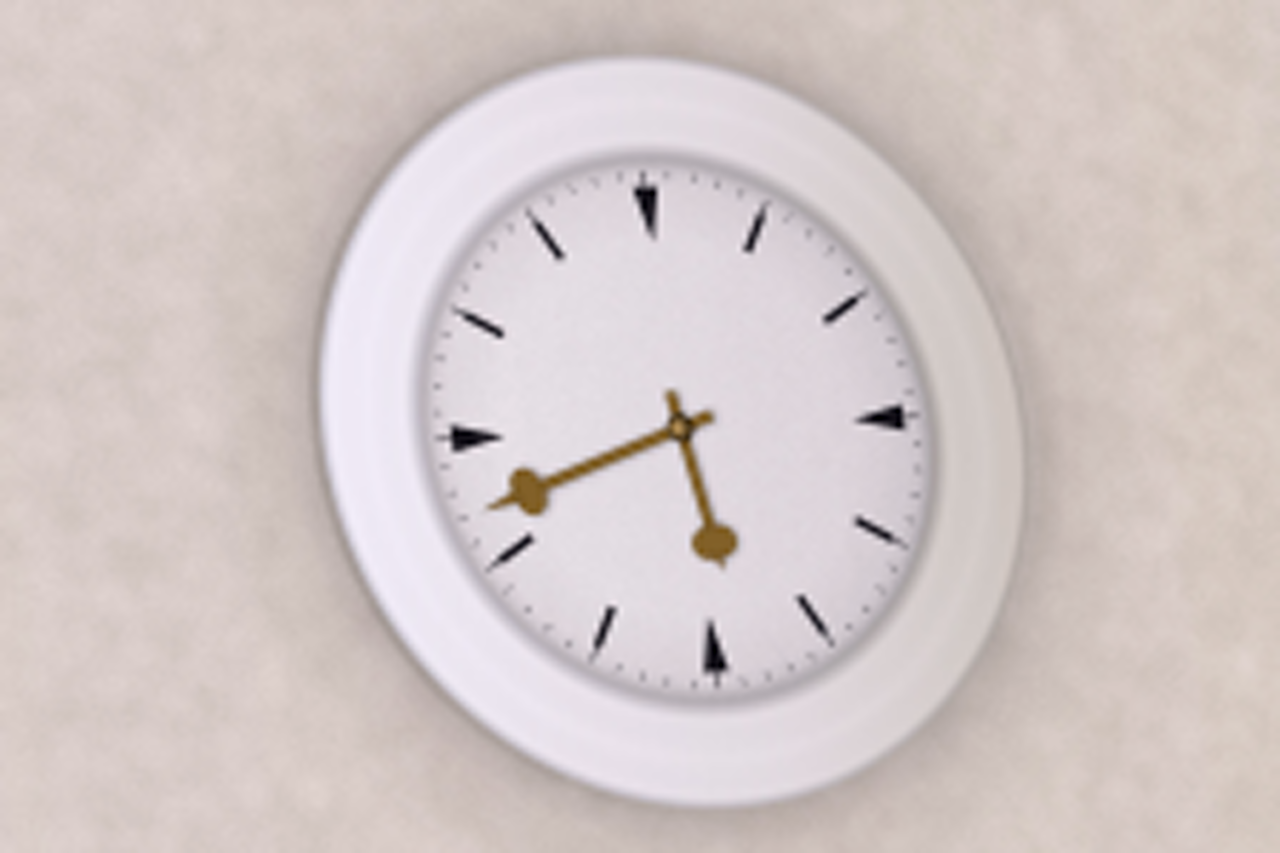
5:42
